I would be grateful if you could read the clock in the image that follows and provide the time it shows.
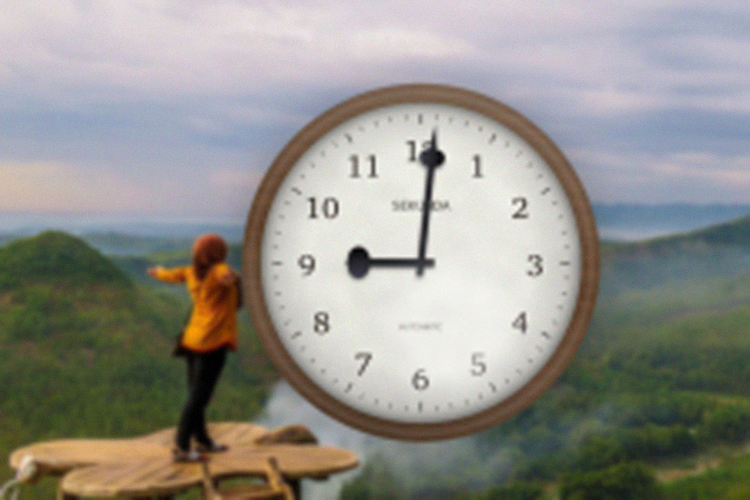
9:01
